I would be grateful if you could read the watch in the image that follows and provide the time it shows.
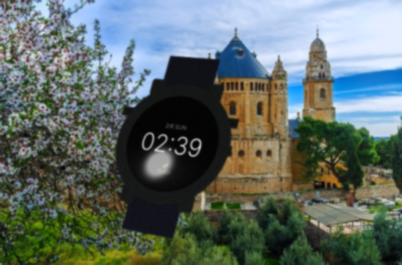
2:39
